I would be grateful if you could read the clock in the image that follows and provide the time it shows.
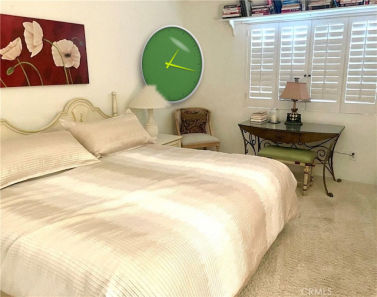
1:17
